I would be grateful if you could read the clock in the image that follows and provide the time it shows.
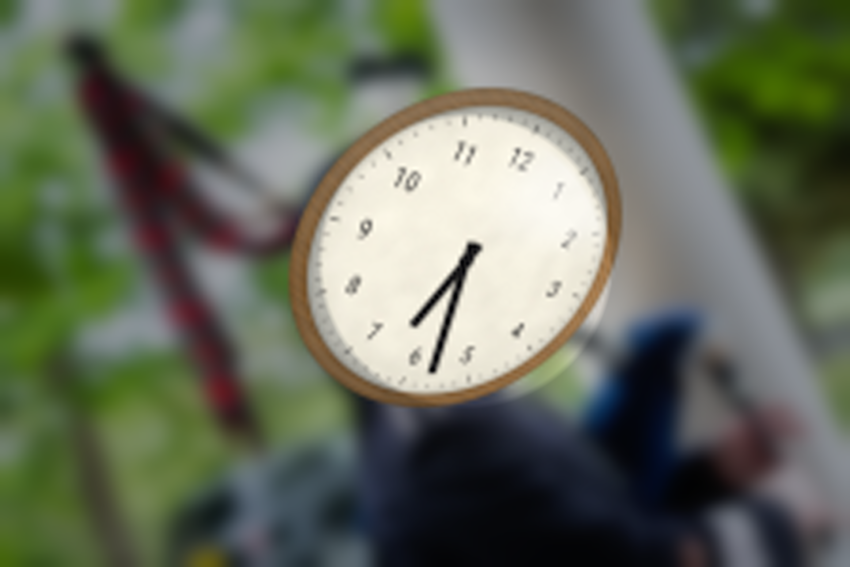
6:28
